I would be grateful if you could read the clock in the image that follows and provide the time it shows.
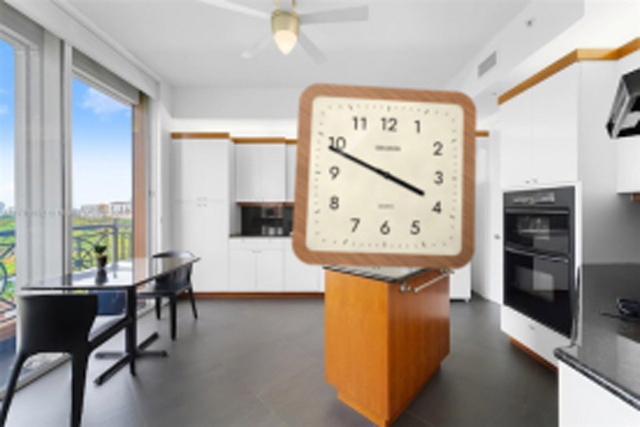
3:49
